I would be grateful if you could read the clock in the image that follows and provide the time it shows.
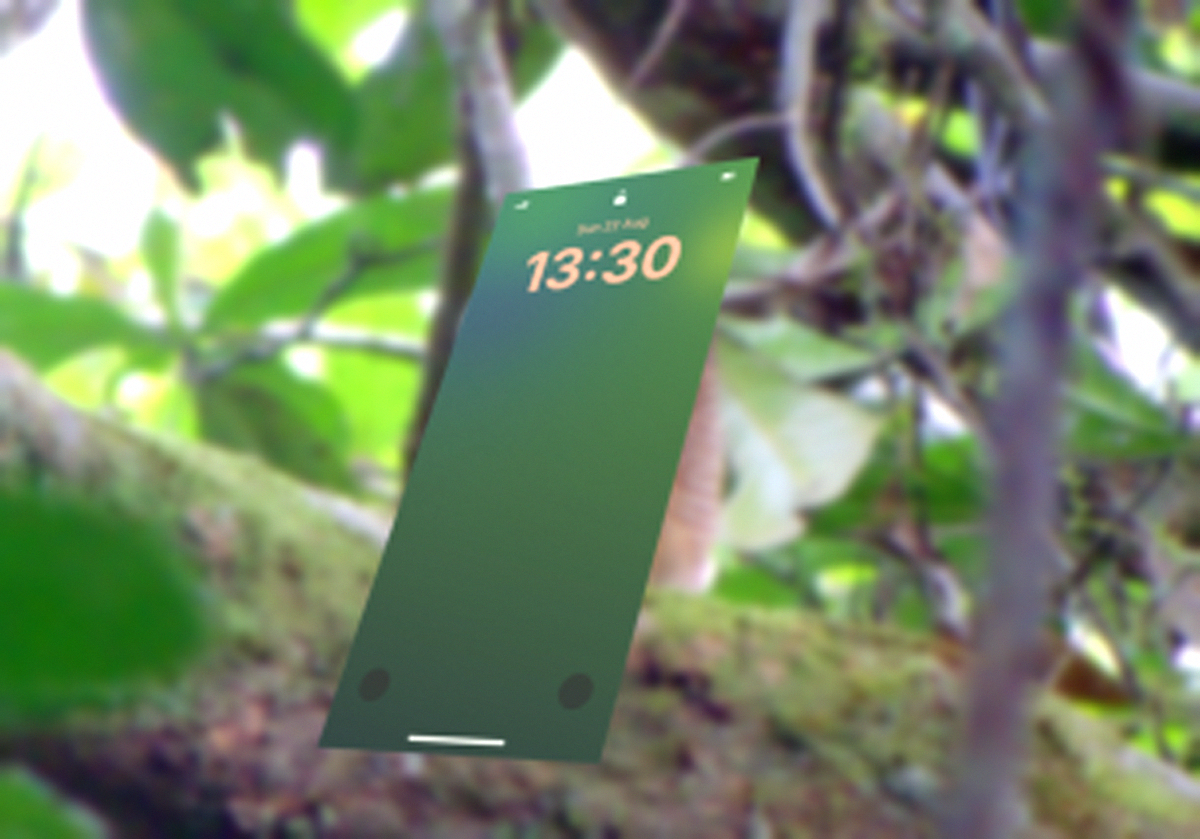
13:30
